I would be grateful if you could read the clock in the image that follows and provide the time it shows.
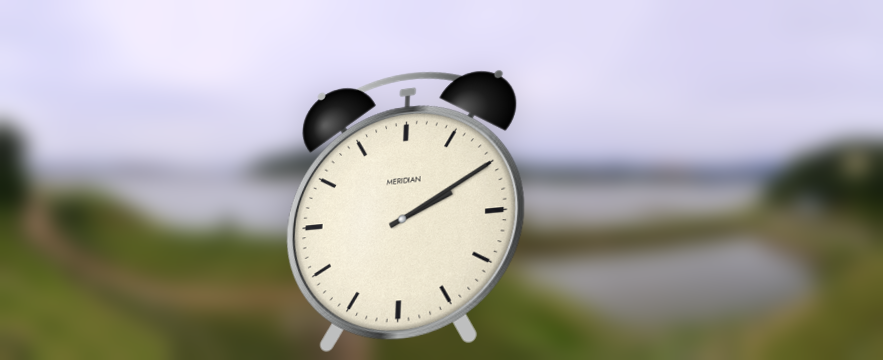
2:10
